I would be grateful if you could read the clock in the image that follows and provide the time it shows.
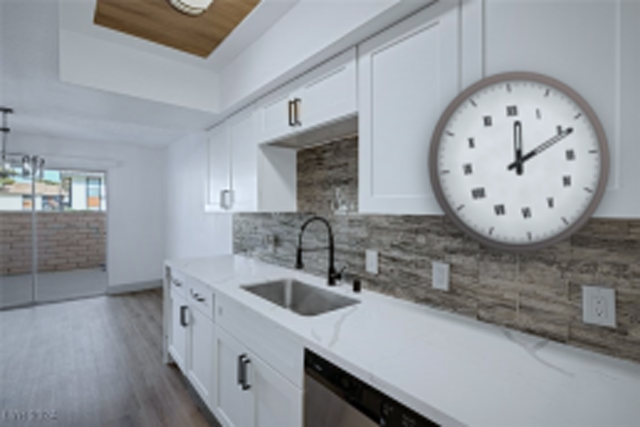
12:11
